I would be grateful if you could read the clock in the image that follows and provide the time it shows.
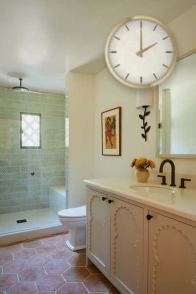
2:00
